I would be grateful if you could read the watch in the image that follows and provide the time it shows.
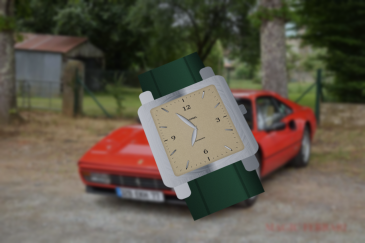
6:56
